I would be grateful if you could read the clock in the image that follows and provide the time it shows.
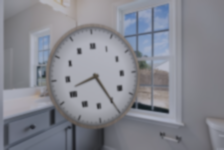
8:25
